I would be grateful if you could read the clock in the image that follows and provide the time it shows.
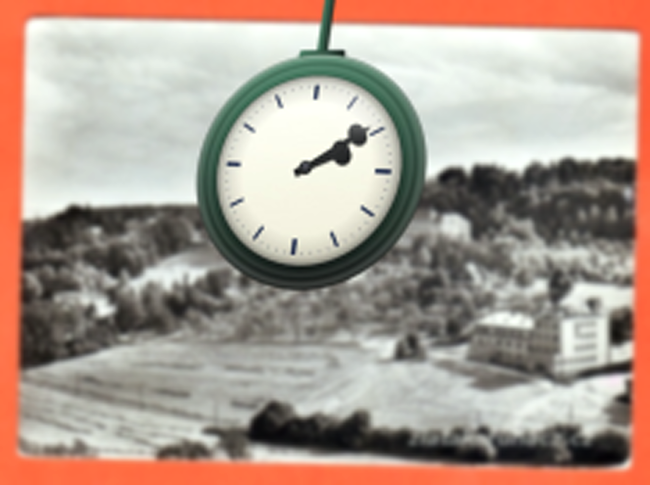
2:09
